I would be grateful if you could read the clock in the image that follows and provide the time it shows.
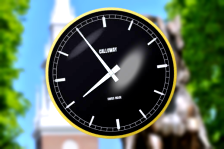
7:55
